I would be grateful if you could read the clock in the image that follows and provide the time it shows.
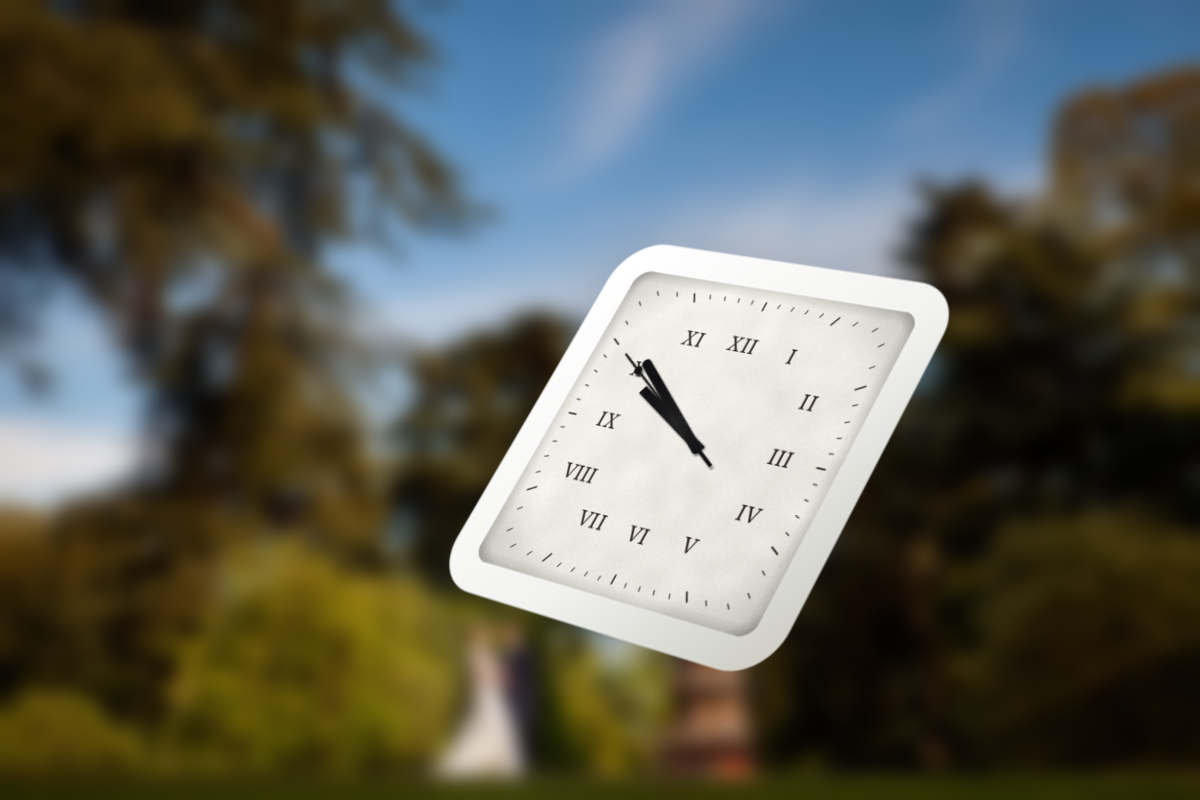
9:50:50
